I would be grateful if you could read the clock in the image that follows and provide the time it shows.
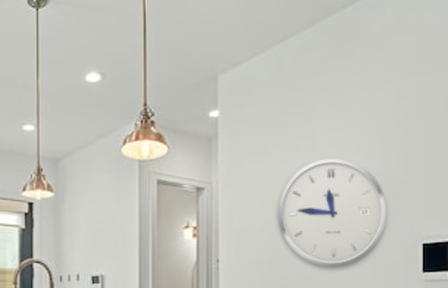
11:46
